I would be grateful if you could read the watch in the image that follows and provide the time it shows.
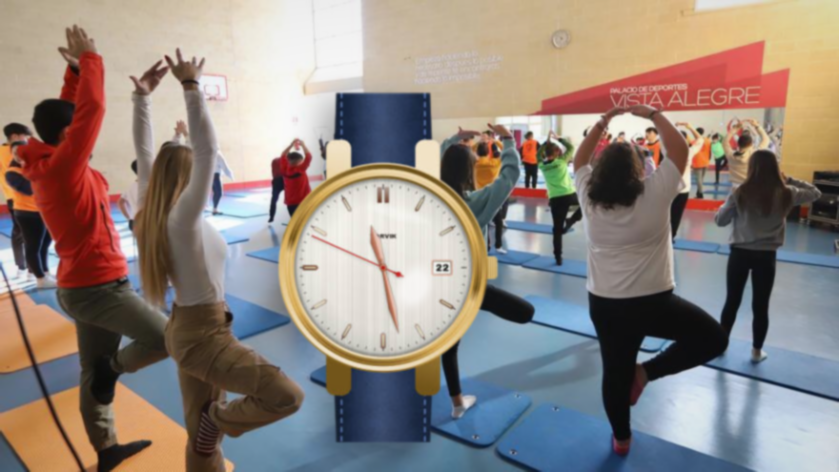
11:27:49
